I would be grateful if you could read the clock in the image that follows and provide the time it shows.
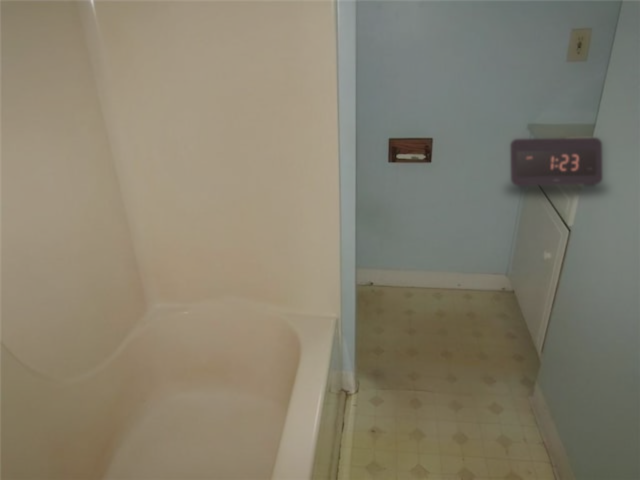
1:23
